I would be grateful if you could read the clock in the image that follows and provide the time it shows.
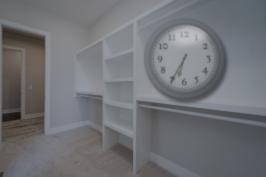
6:35
